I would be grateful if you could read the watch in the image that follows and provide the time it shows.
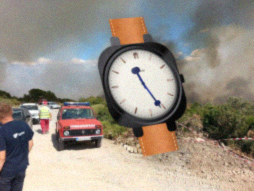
11:26
